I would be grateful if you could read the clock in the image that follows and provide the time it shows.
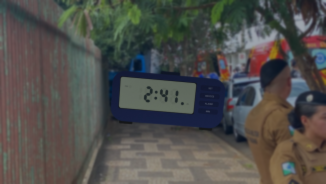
2:41
